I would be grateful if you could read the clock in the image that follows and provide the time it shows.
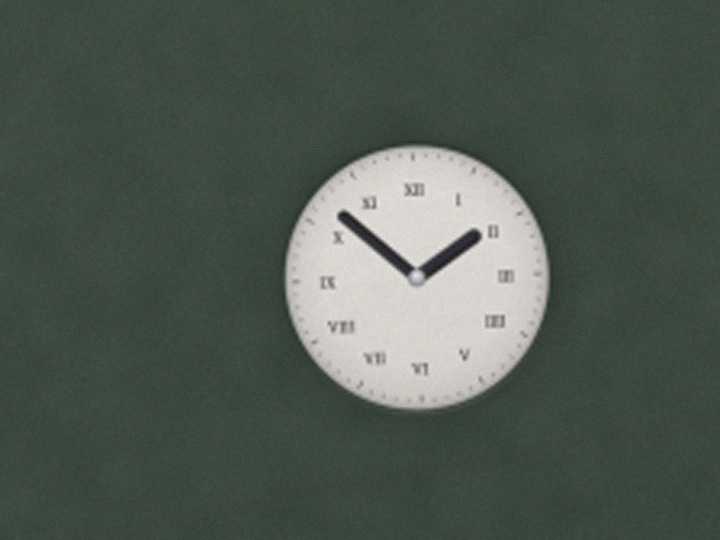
1:52
